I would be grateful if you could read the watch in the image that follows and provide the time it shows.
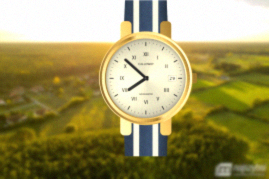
7:52
